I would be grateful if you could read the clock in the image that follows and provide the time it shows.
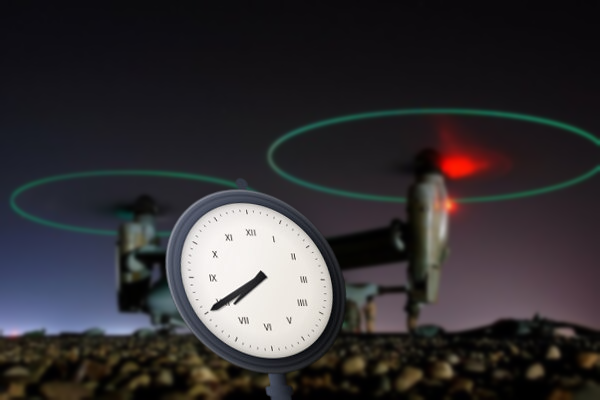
7:40
